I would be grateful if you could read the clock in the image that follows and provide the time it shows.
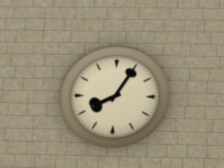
8:05
